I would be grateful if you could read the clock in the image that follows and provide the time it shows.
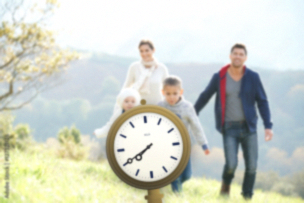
7:40
